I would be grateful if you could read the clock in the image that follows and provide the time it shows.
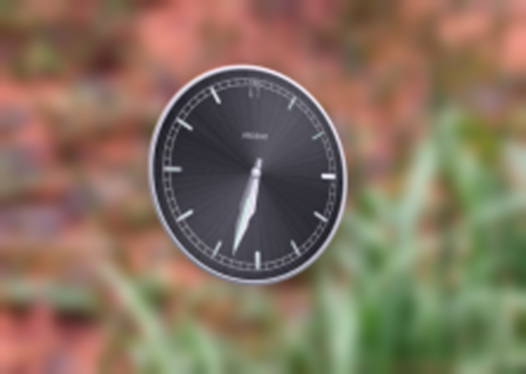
6:33
